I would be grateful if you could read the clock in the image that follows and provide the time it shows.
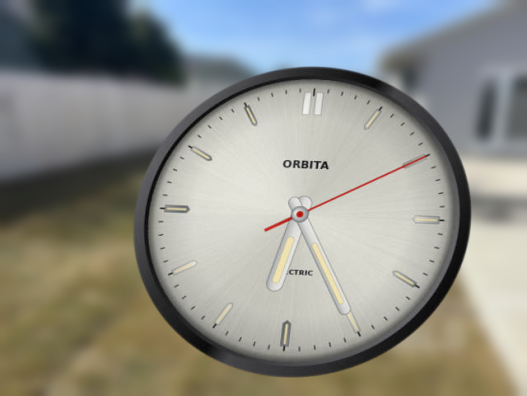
6:25:10
